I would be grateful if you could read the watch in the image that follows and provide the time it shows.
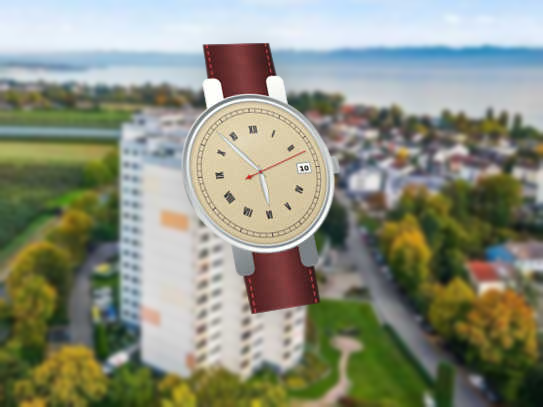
5:53:12
